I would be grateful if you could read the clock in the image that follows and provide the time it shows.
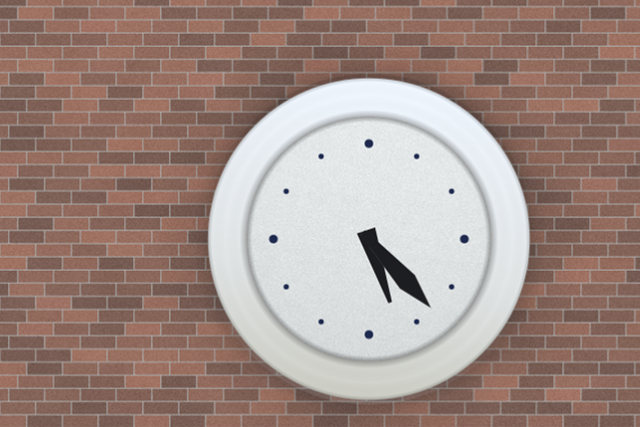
5:23
